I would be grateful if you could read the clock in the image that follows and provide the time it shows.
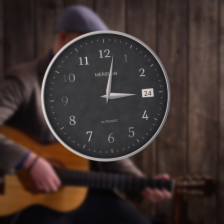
3:02
